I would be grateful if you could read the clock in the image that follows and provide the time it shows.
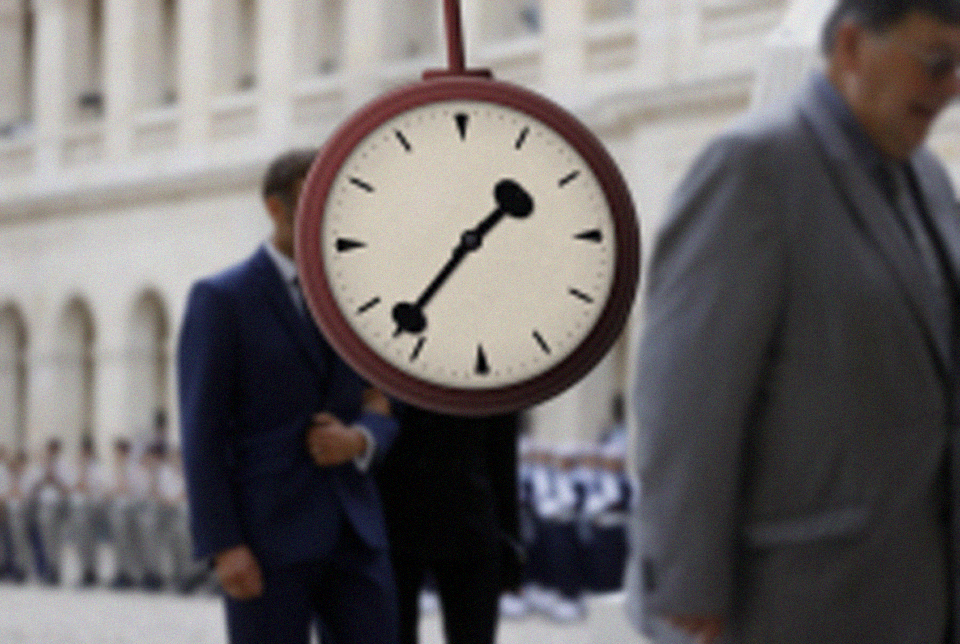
1:37
